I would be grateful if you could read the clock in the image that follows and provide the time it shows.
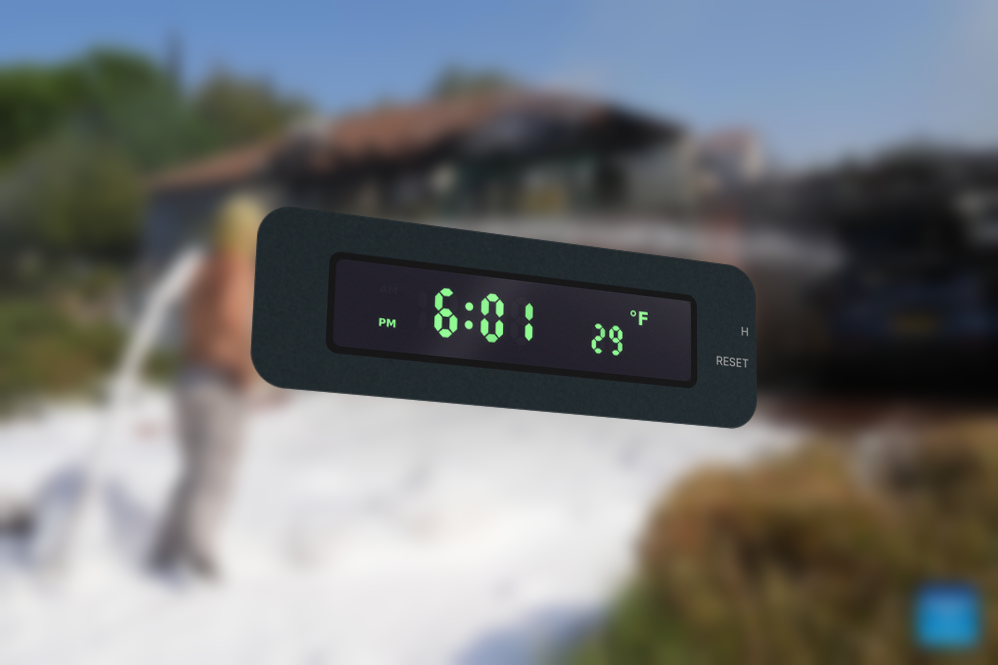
6:01
